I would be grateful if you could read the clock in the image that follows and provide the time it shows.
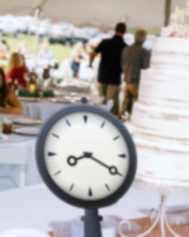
8:20
